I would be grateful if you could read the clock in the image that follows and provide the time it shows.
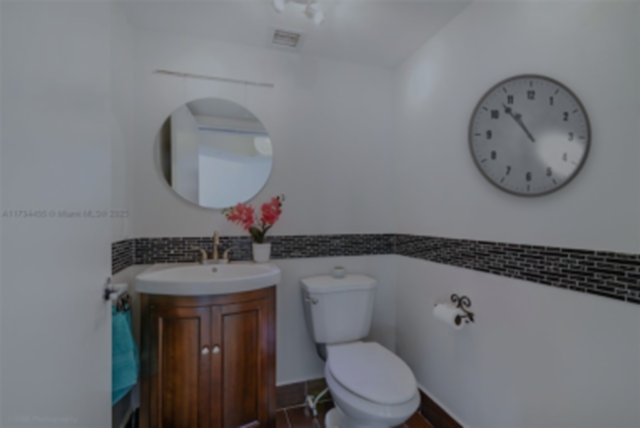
10:53
